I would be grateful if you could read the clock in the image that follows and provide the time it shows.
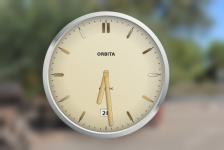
6:29
